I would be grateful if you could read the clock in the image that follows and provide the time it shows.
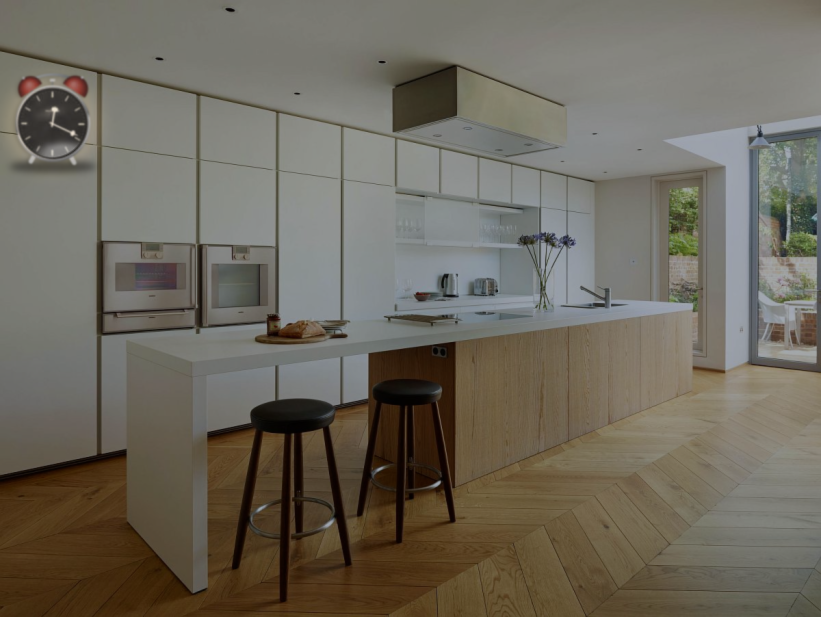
12:19
